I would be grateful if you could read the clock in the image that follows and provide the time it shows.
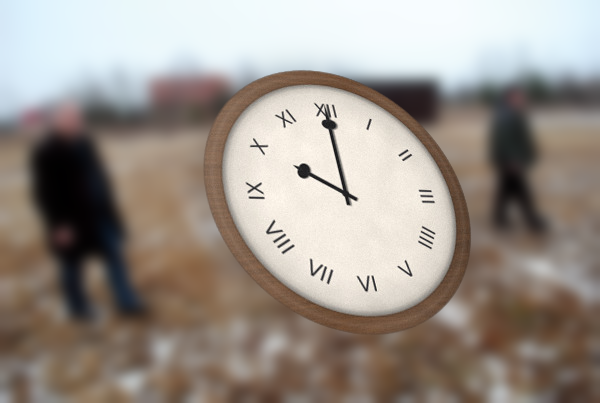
10:00
